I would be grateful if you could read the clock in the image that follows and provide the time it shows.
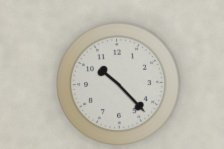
10:23
